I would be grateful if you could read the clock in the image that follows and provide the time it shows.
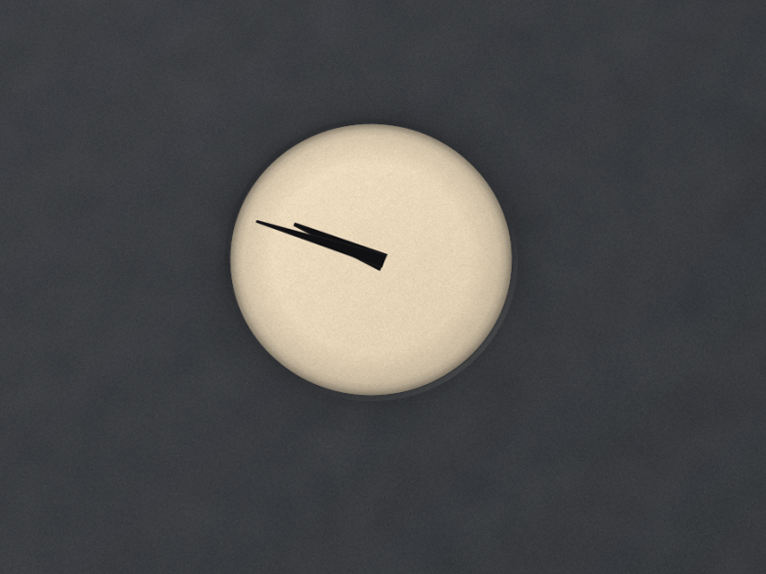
9:48
